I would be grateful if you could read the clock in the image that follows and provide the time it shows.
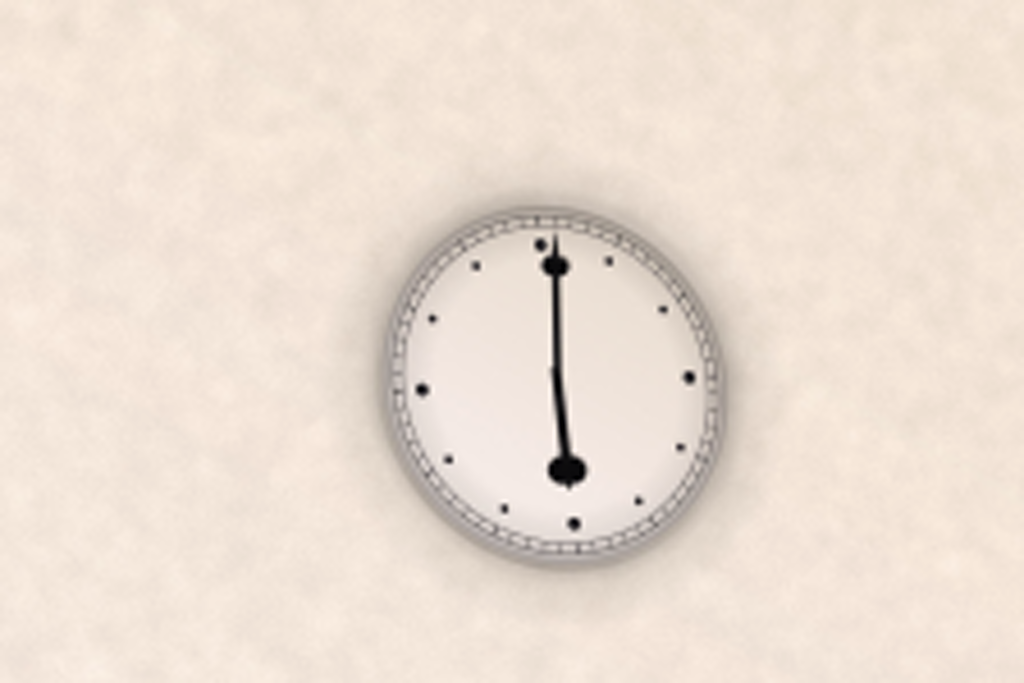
6:01
